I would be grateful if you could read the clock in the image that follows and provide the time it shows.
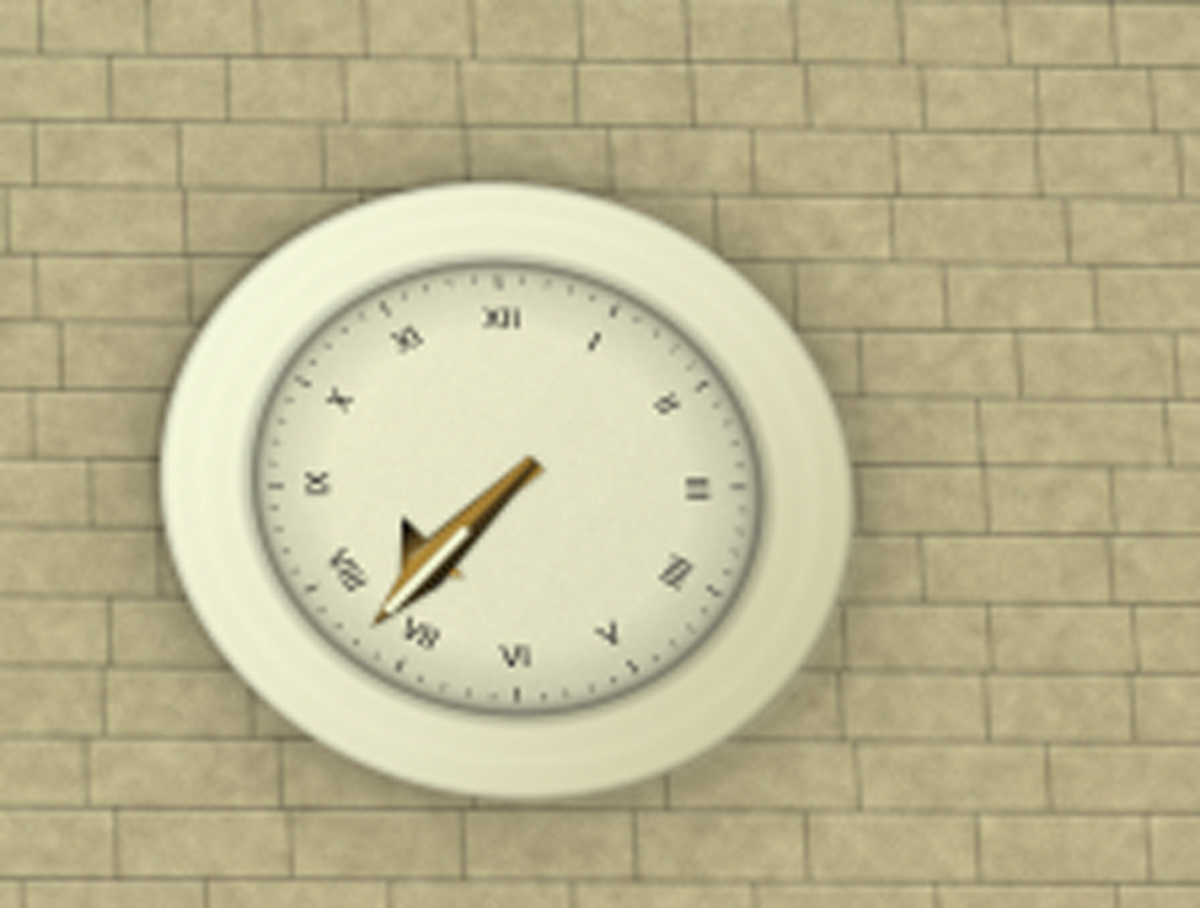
7:37
